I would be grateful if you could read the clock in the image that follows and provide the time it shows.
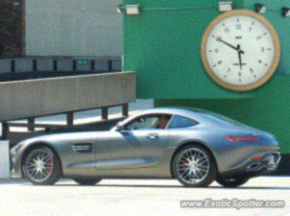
5:50
